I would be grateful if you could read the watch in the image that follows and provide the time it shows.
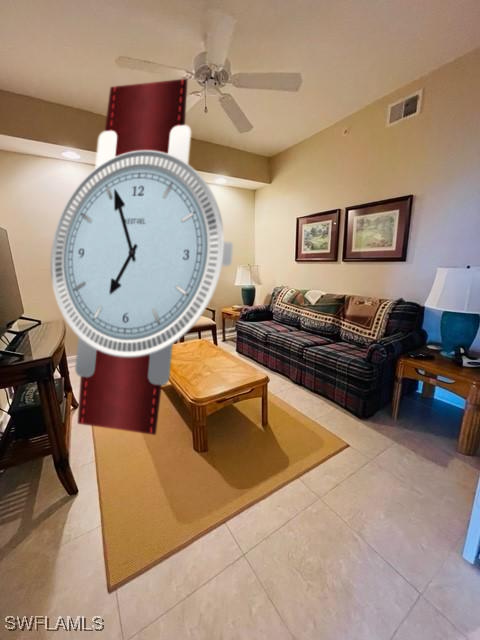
6:56
